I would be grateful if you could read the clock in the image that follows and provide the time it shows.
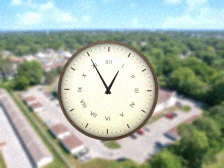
12:55
